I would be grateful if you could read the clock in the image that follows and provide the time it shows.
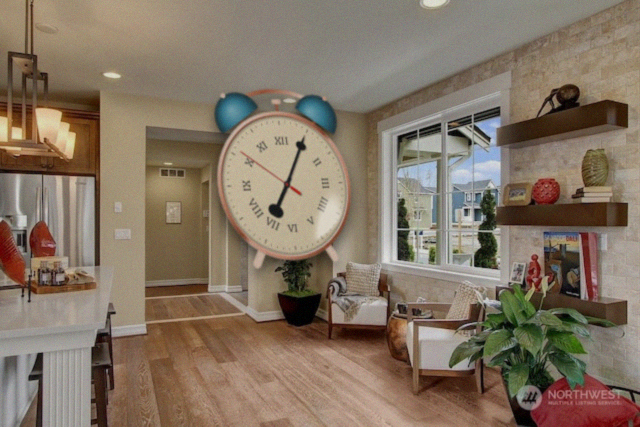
7:04:51
